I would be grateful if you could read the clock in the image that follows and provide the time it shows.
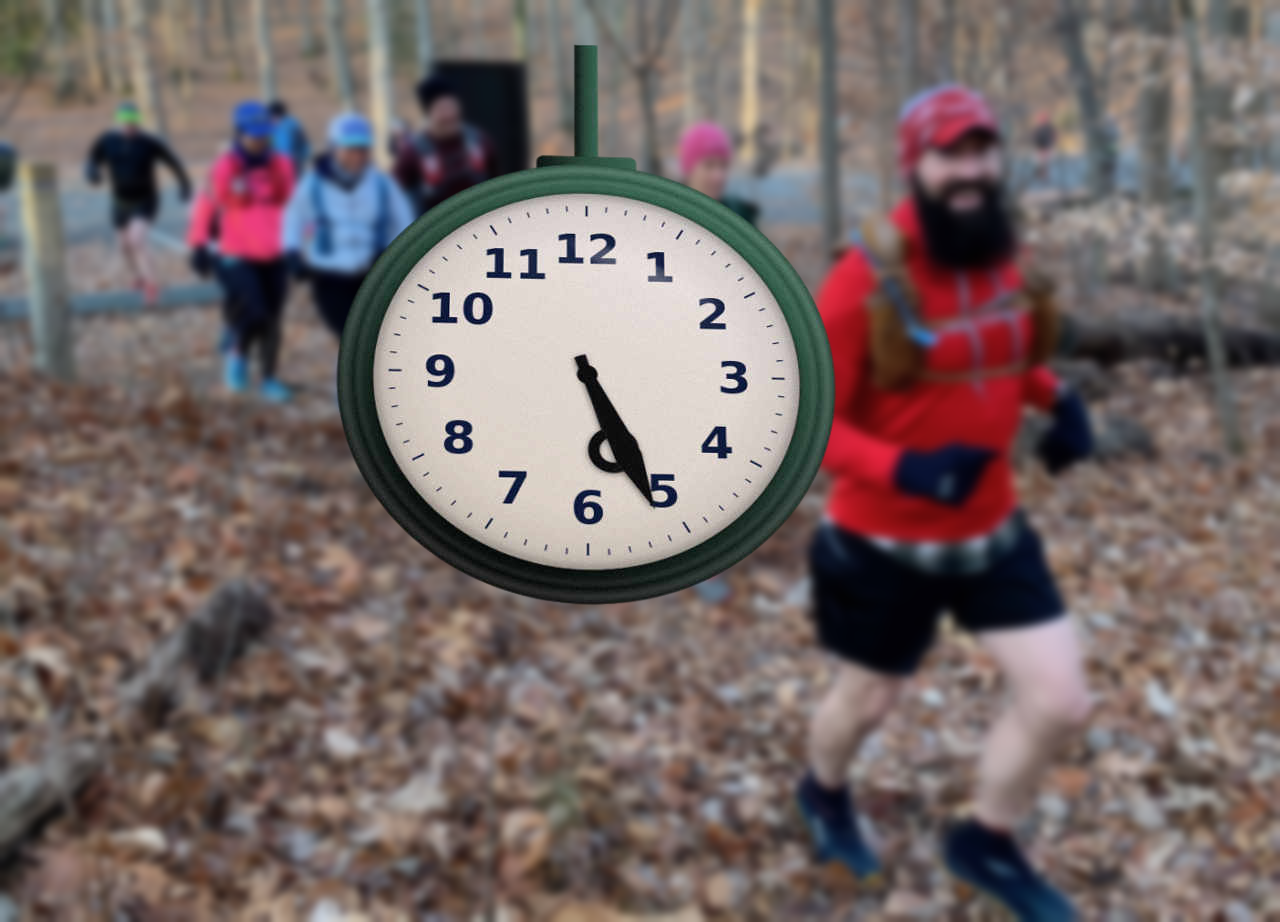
5:26
